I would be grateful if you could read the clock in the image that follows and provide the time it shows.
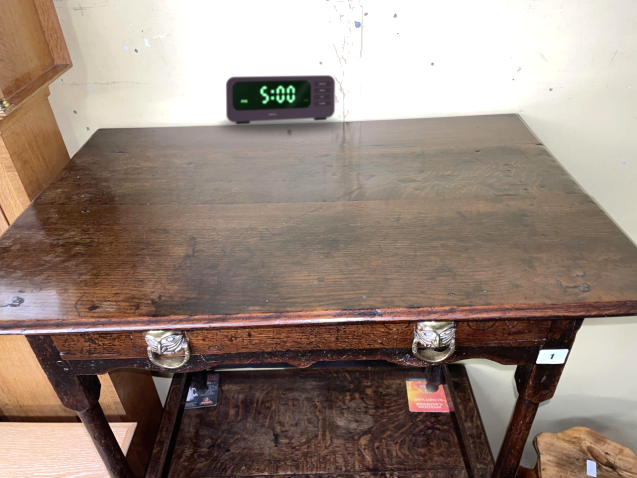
5:00
